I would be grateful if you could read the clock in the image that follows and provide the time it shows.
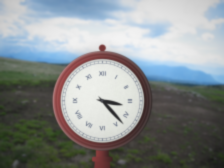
3:23
